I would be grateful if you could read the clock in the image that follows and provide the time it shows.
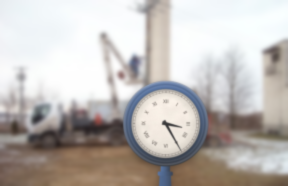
3:25
